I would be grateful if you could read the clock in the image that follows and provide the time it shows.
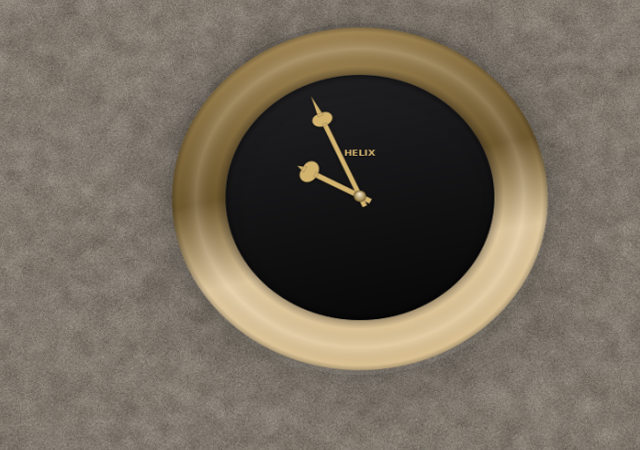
9:56
